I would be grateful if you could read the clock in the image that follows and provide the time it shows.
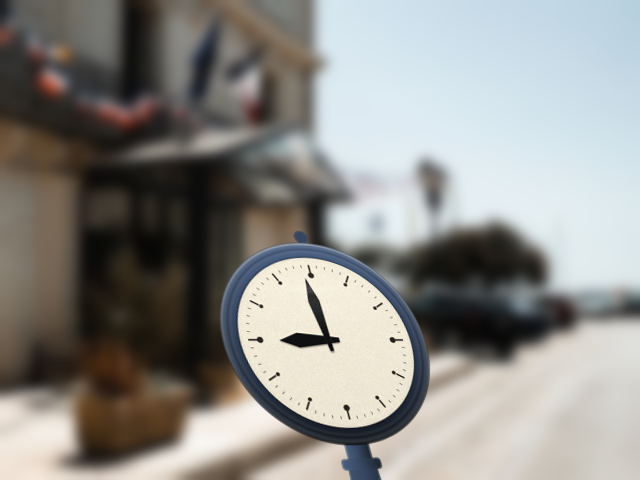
8:59
